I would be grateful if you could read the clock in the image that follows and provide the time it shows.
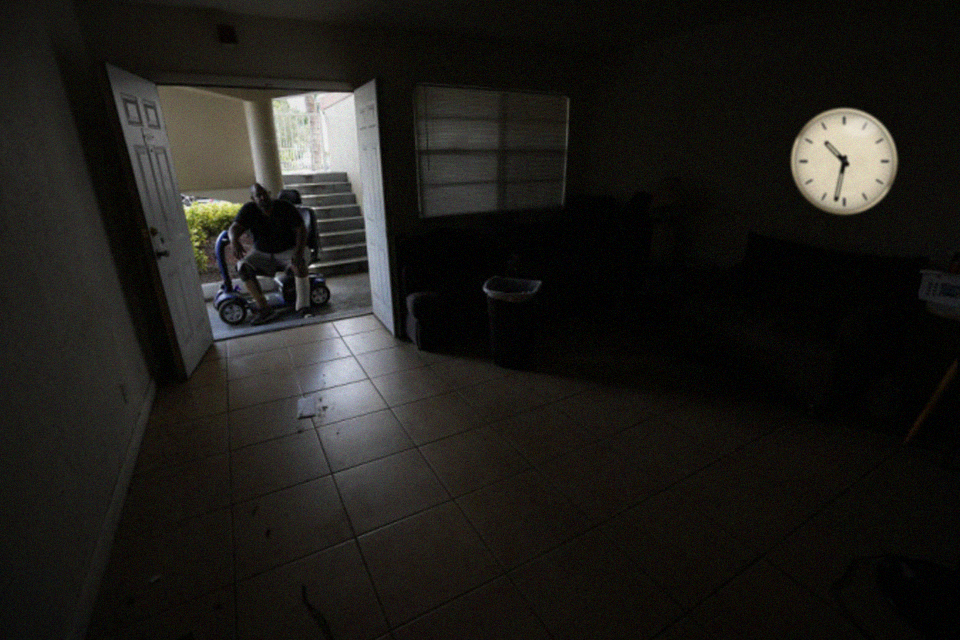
10:32
